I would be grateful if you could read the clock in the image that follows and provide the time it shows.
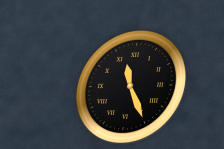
11:25
